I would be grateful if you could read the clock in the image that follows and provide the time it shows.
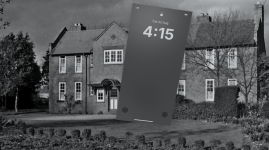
4:15
